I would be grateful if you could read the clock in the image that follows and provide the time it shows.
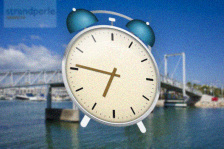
6:46
